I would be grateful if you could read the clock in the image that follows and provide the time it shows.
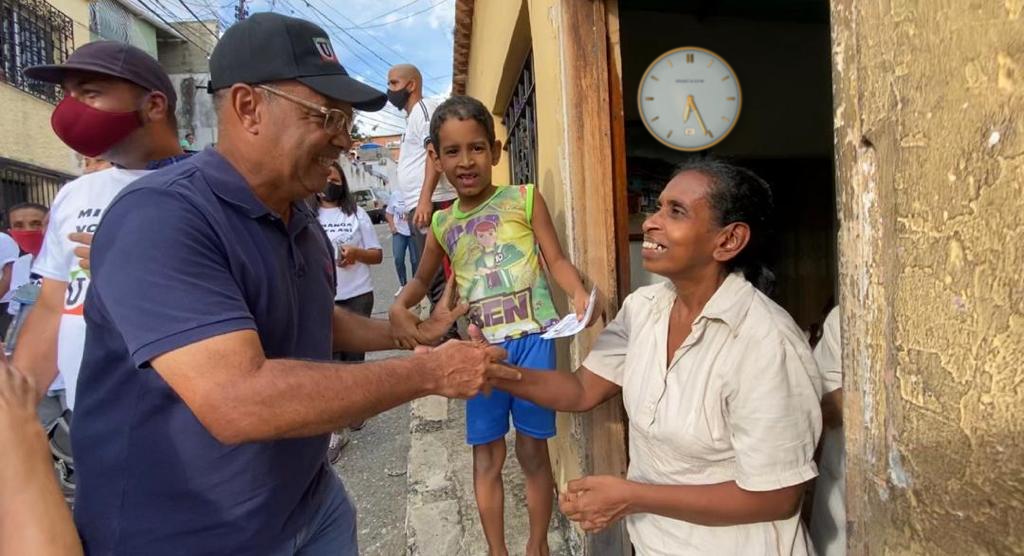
6:26
